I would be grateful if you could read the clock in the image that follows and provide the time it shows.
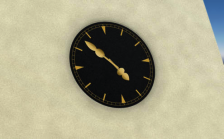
4:53
